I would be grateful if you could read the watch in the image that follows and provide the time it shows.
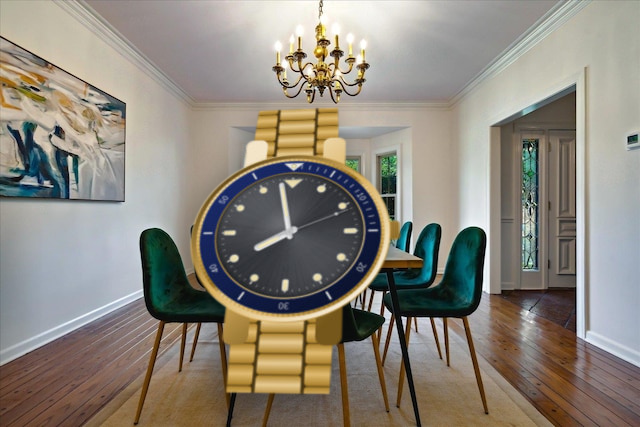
7:58:11
